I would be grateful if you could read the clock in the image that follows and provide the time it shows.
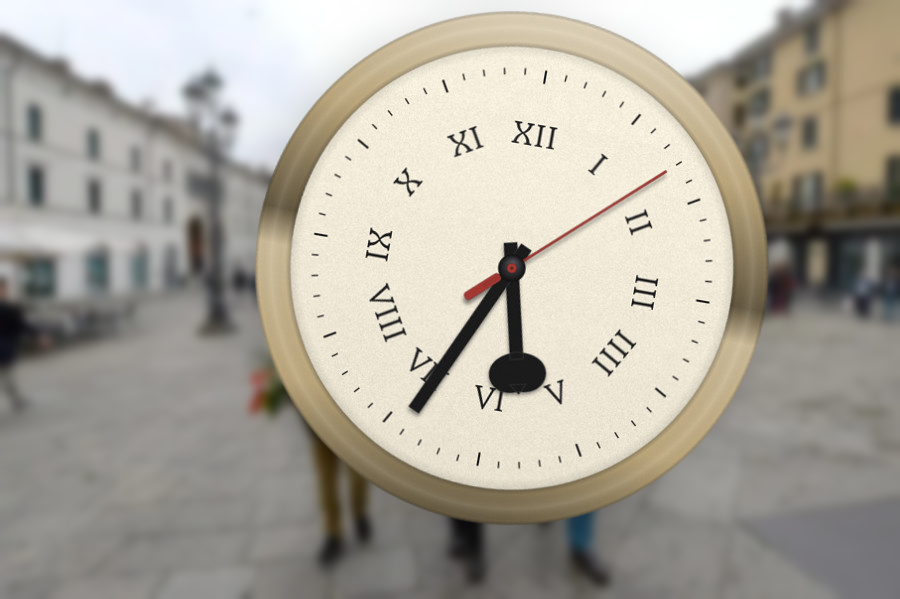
5:34:08
